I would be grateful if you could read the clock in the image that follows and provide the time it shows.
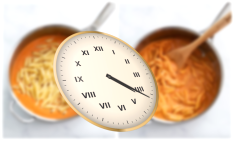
4:21
